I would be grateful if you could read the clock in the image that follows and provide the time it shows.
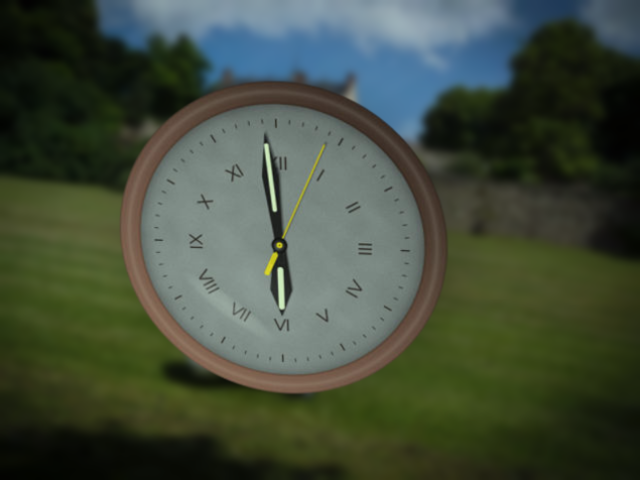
5:59:04
